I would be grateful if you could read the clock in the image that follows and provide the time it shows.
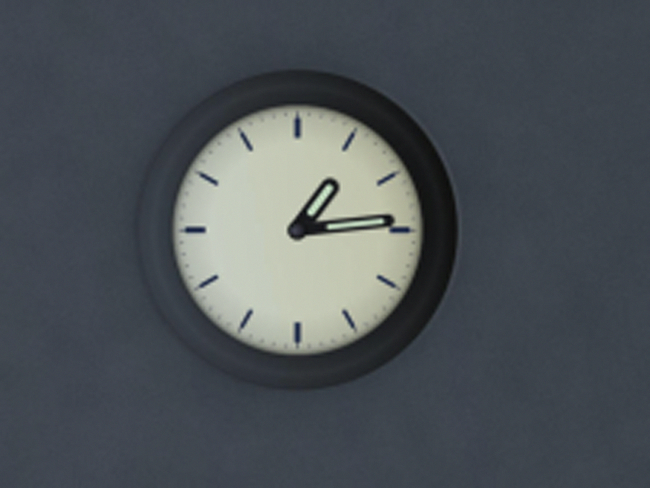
1:14
